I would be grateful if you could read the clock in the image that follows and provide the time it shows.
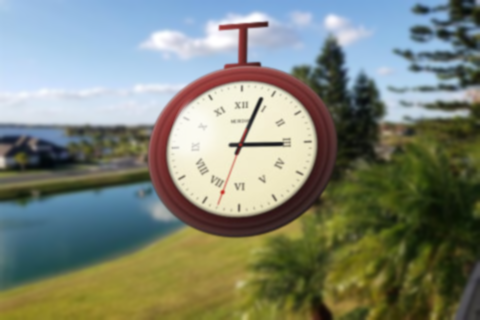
3:03:33
